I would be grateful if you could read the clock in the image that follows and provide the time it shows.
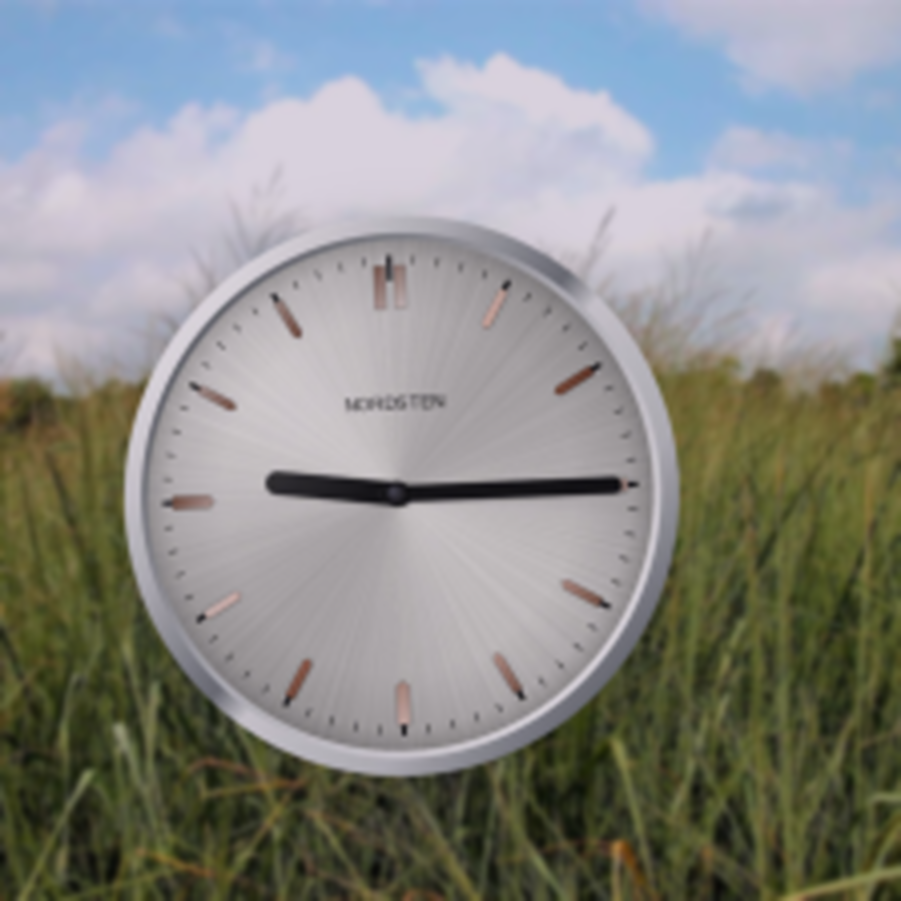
9:15
